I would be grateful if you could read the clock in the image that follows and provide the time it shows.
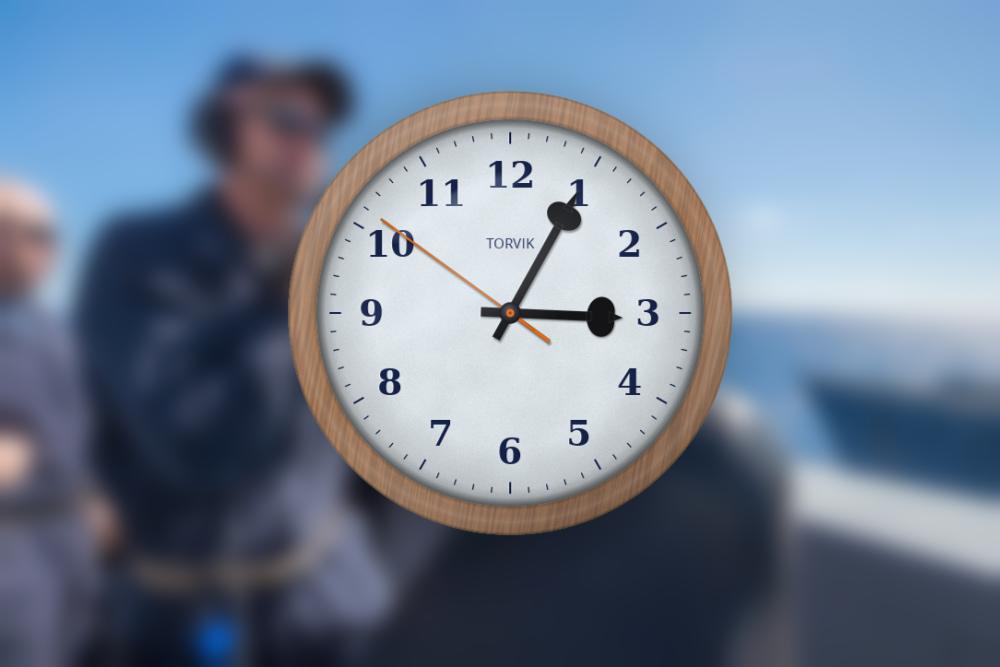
3:04:51
